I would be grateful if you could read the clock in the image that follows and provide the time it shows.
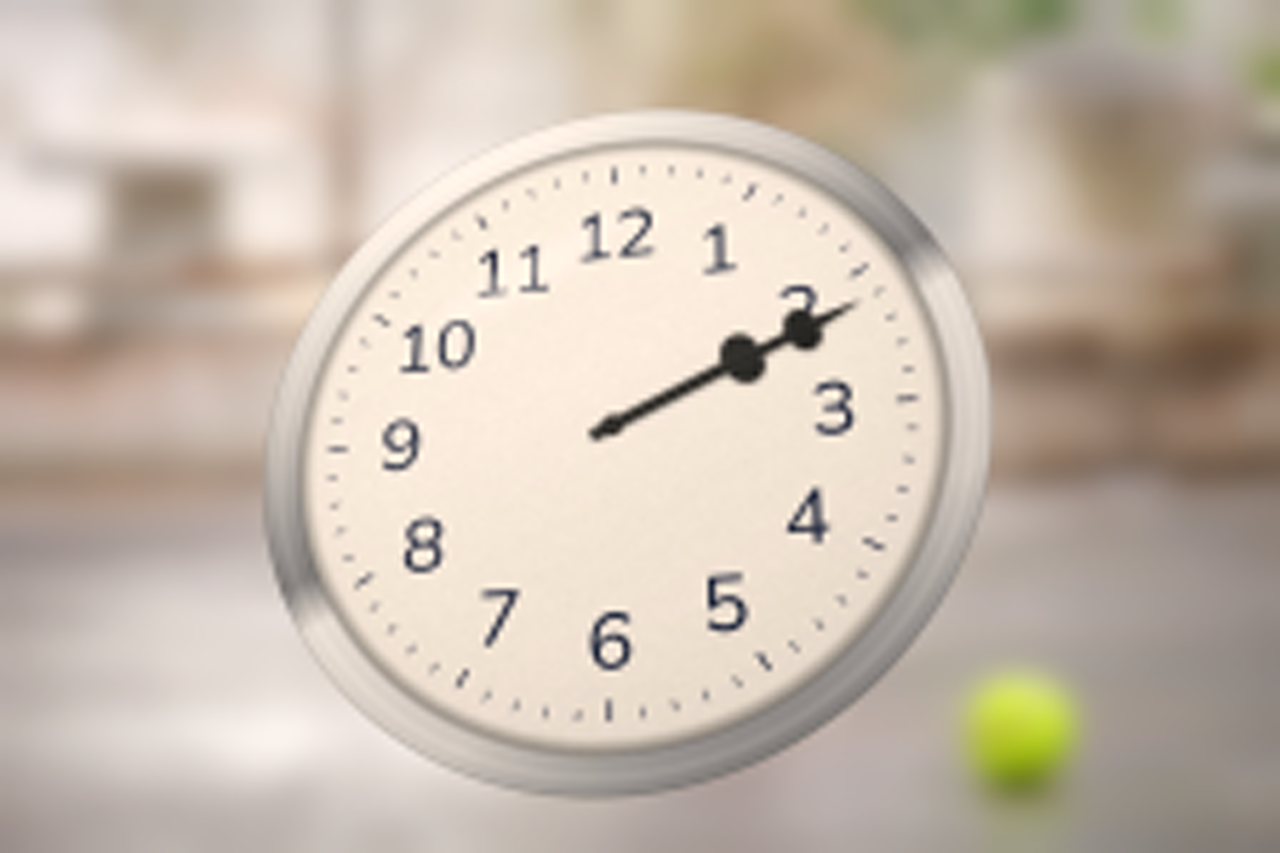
2:11
